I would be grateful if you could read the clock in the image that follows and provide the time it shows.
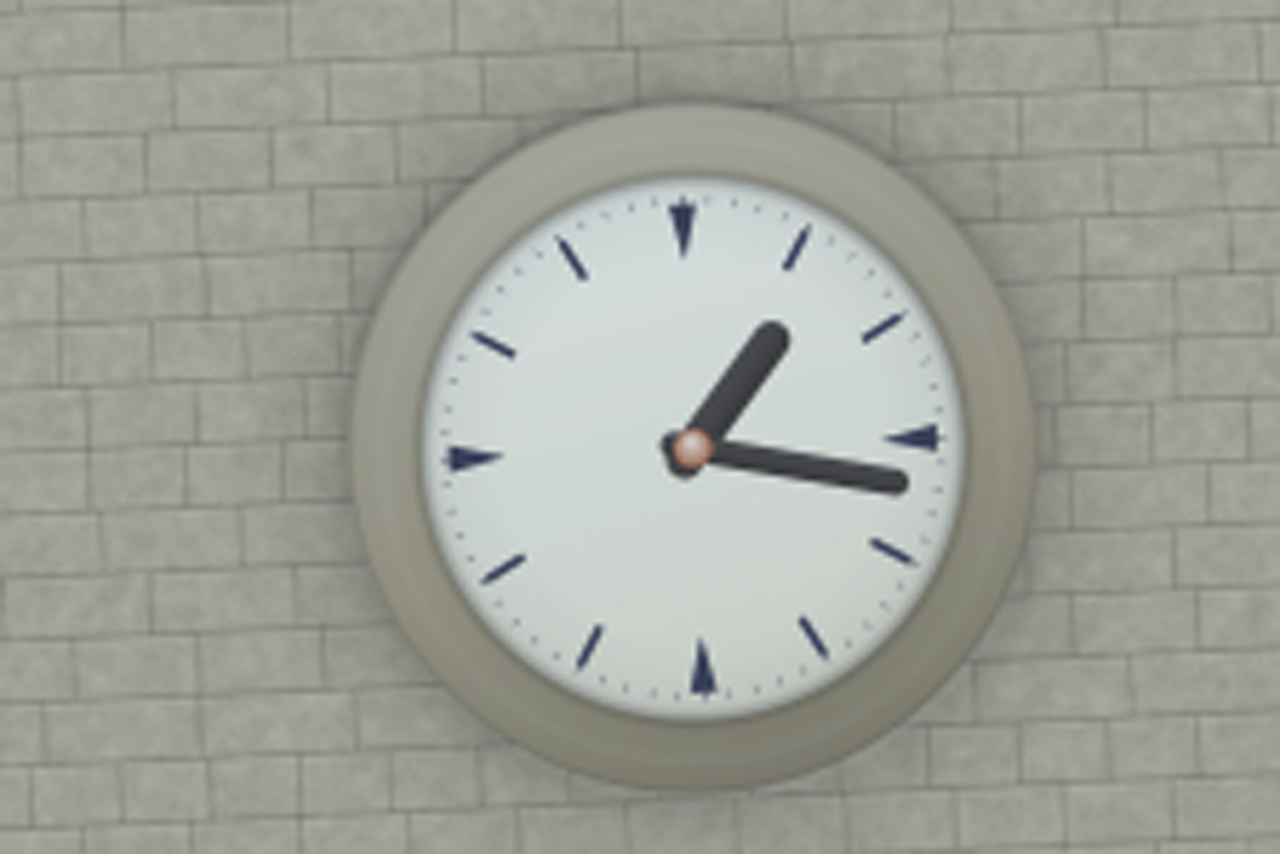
1:17
